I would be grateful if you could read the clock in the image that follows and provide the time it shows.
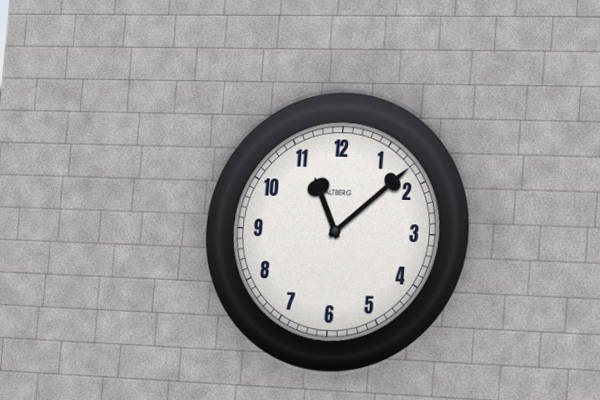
11:08
